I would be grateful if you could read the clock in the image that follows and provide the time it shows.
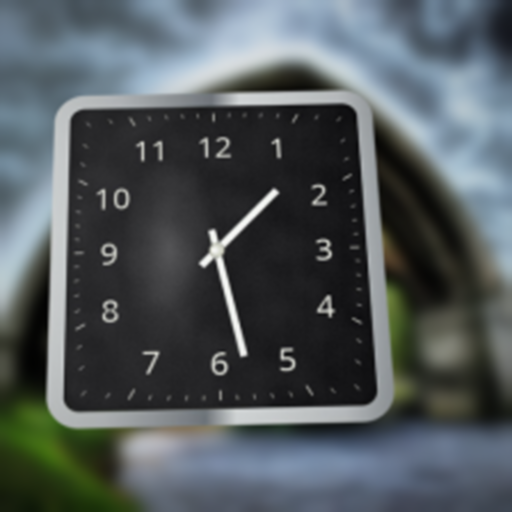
1:28
